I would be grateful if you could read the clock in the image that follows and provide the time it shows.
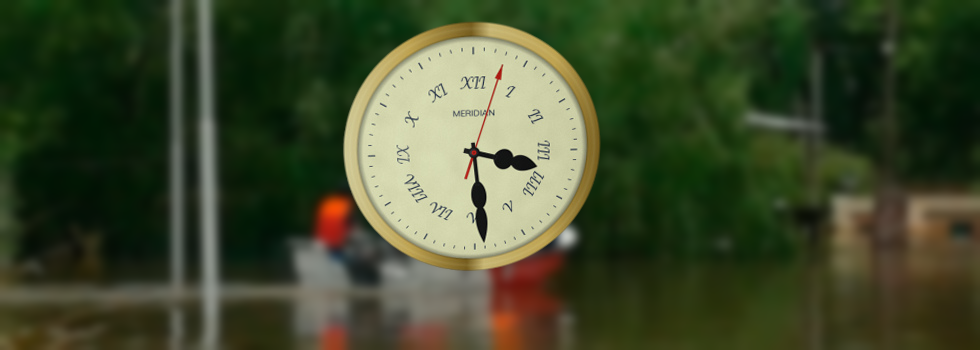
3:29:03
